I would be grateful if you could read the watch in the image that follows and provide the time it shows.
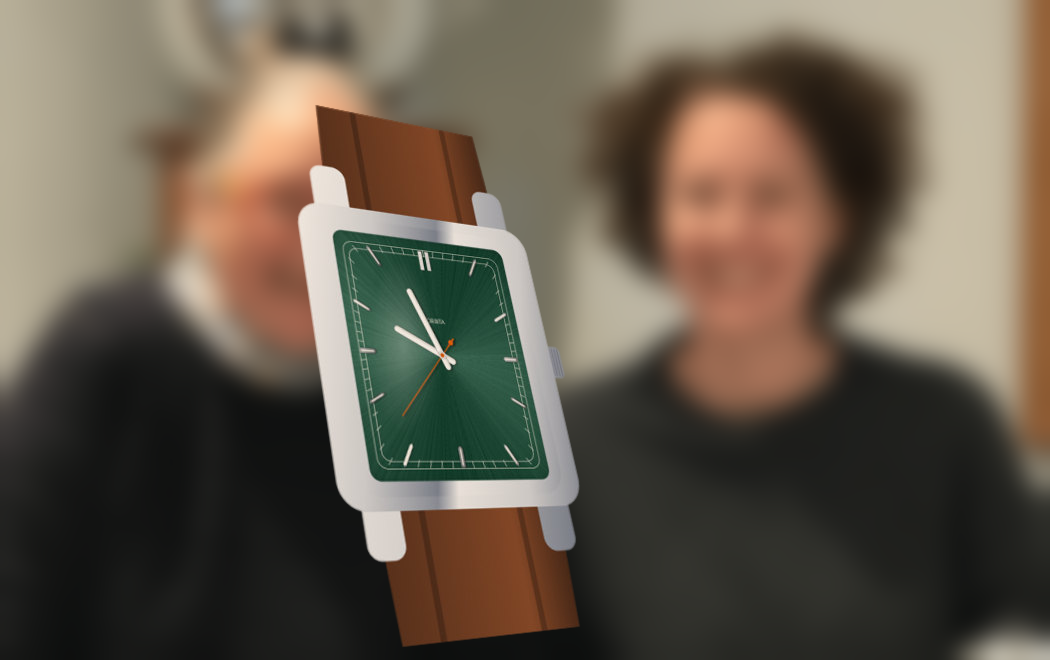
9:56:37
